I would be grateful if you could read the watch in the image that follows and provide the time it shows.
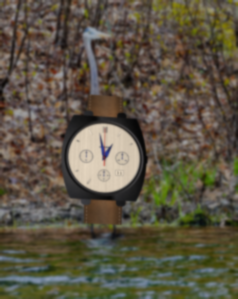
12:58
